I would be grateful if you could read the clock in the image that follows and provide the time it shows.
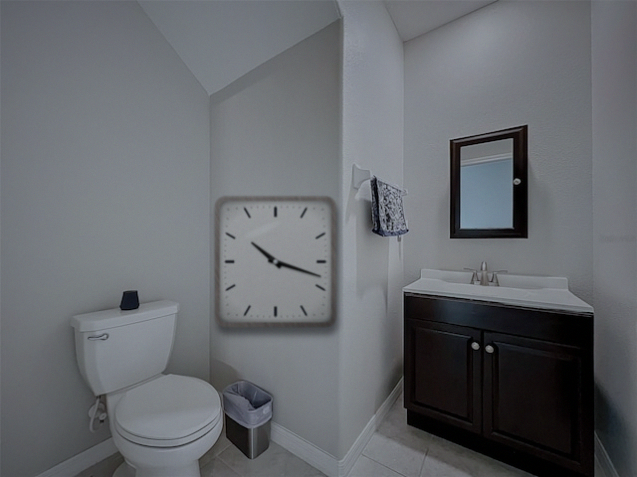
10:18
